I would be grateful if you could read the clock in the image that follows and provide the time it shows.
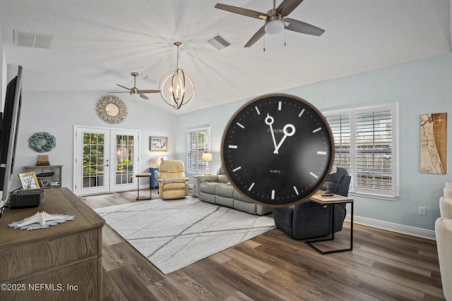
12:57
